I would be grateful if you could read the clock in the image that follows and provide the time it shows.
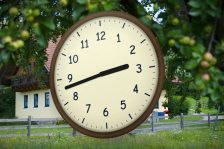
2:43
